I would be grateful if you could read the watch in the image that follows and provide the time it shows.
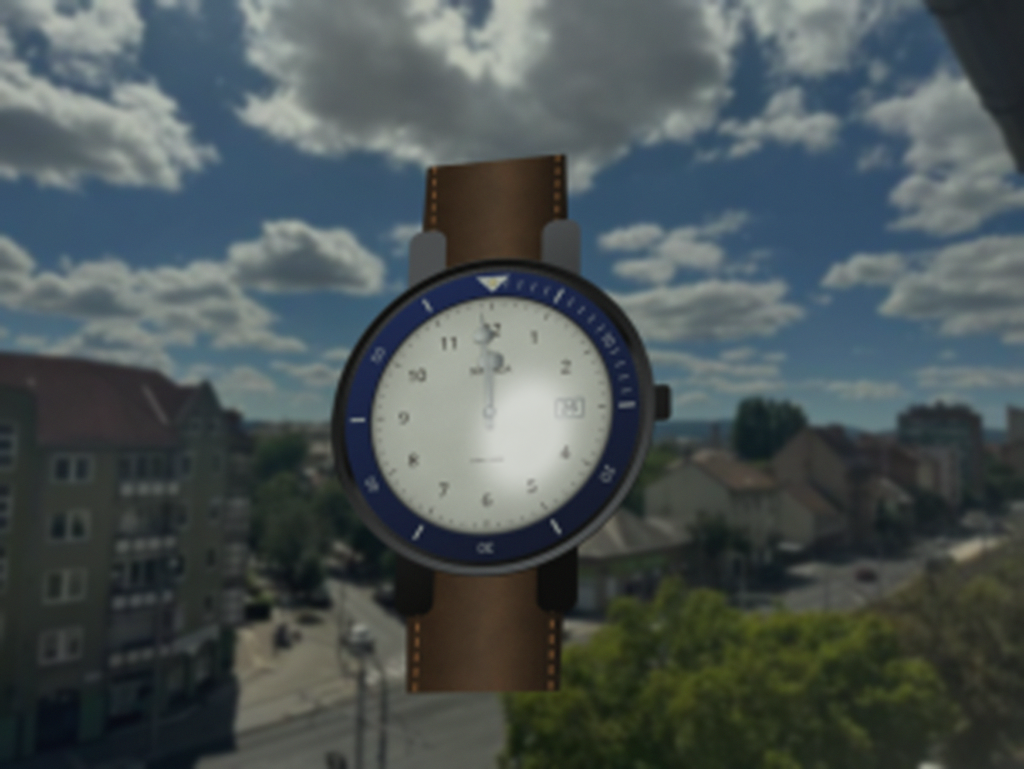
11:59
